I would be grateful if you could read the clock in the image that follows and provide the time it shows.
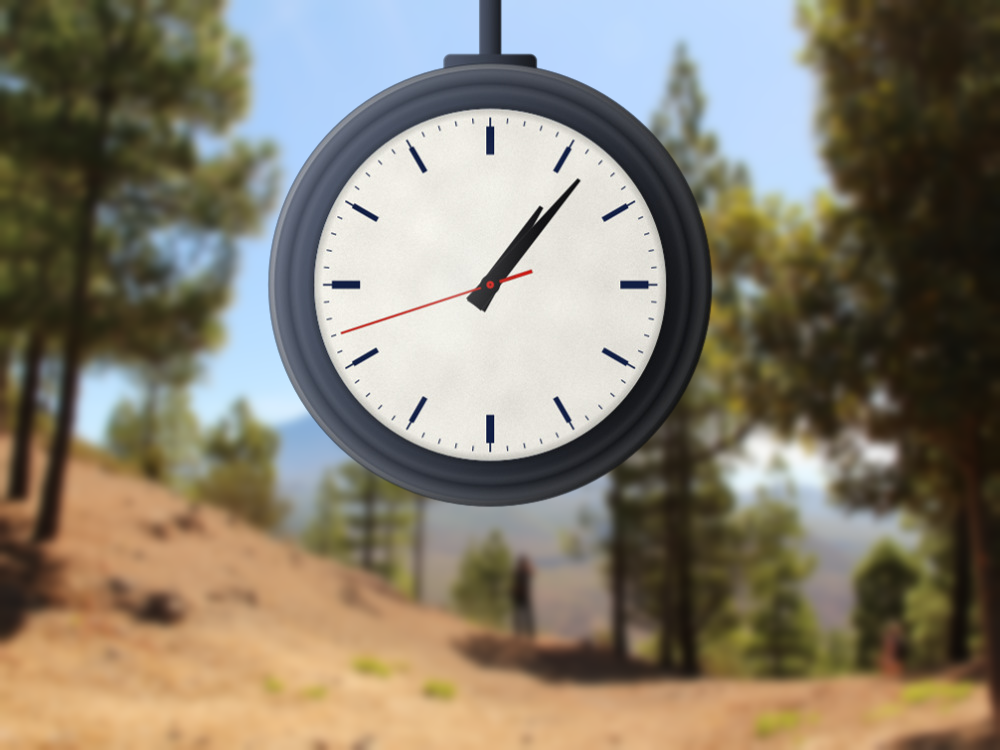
1:06:42
